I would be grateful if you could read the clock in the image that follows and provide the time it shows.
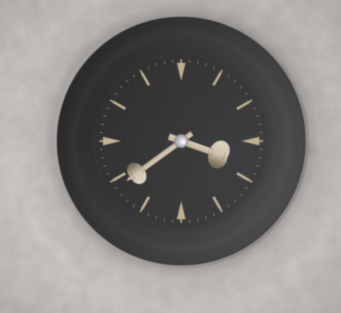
3:39
